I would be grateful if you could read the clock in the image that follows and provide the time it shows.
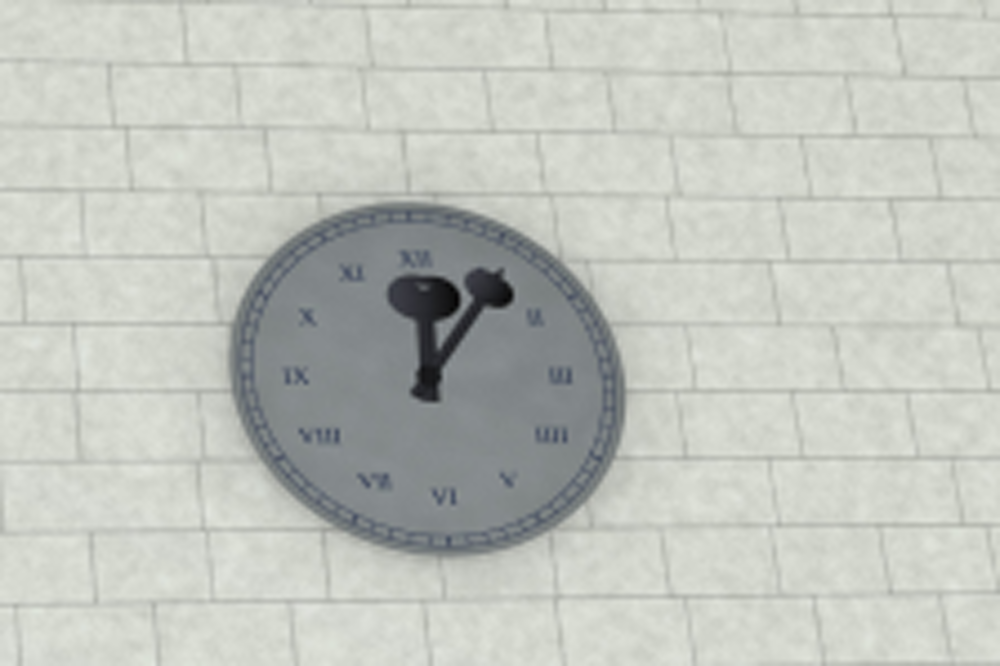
12:06
